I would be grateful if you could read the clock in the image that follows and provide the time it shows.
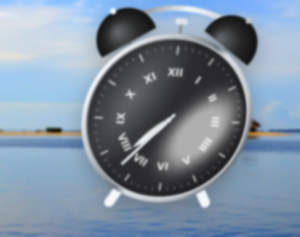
7:37
